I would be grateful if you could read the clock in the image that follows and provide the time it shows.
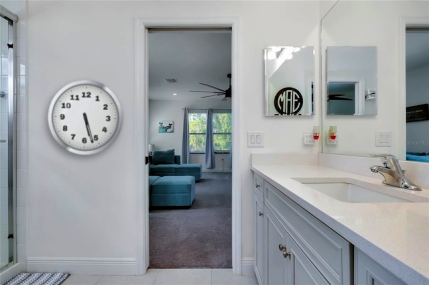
5:27
